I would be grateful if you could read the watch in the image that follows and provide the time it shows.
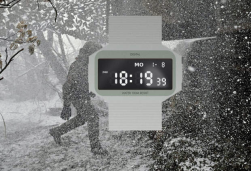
18:19:39
